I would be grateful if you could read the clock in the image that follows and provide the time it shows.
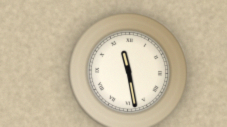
11:28
